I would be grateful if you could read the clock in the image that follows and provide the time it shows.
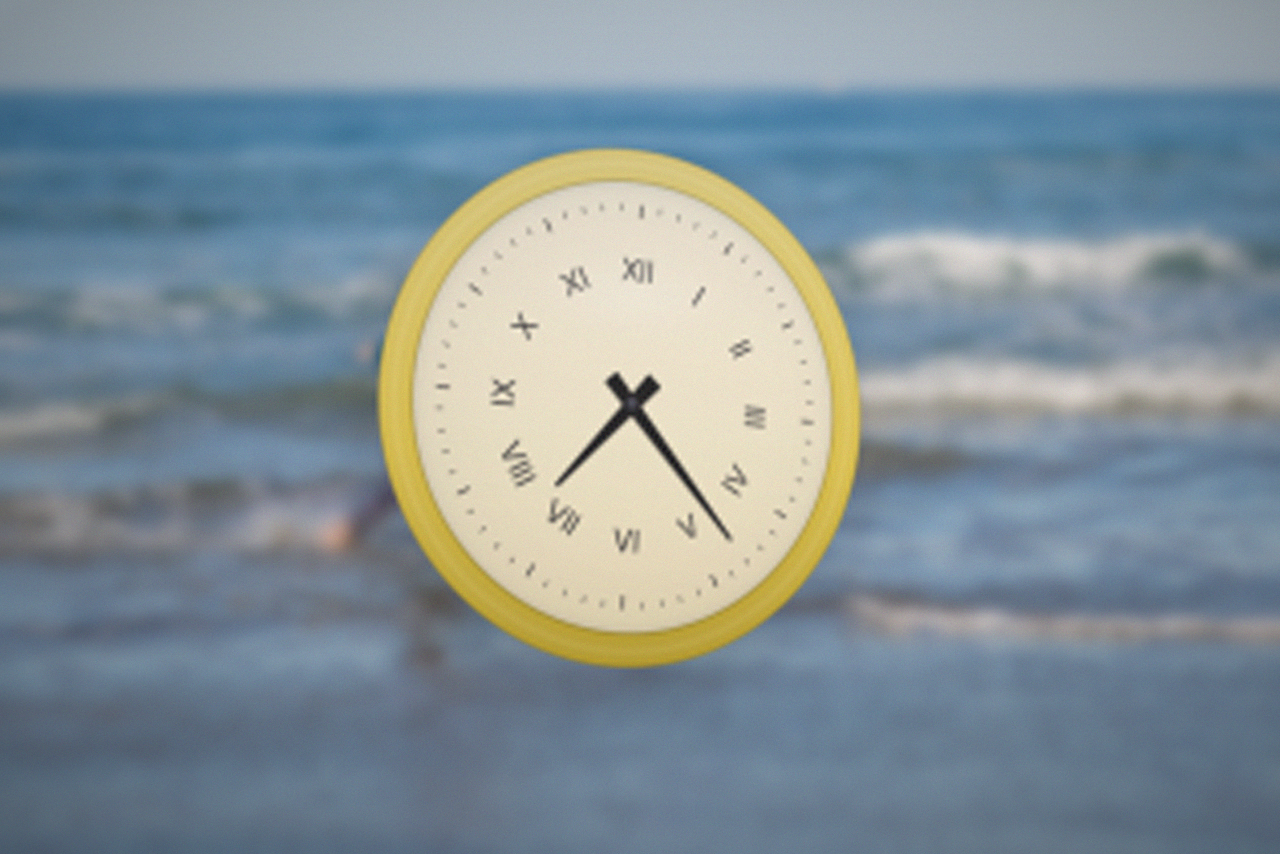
7:23
